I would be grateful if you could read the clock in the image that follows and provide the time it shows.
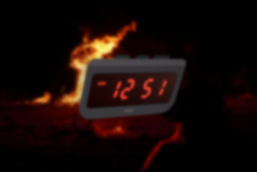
12:51
